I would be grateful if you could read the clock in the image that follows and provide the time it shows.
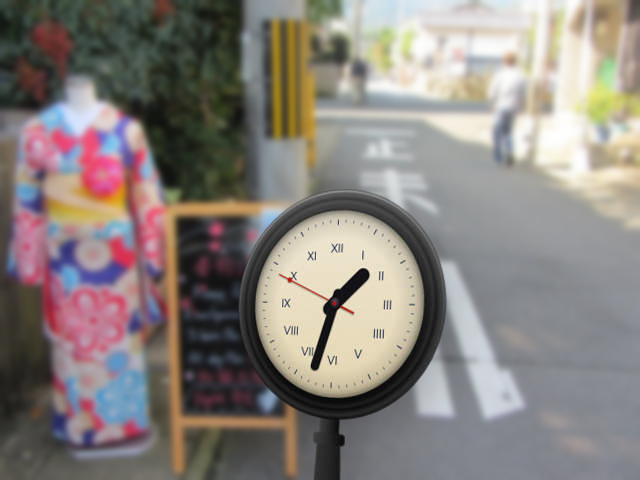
1:32:49
